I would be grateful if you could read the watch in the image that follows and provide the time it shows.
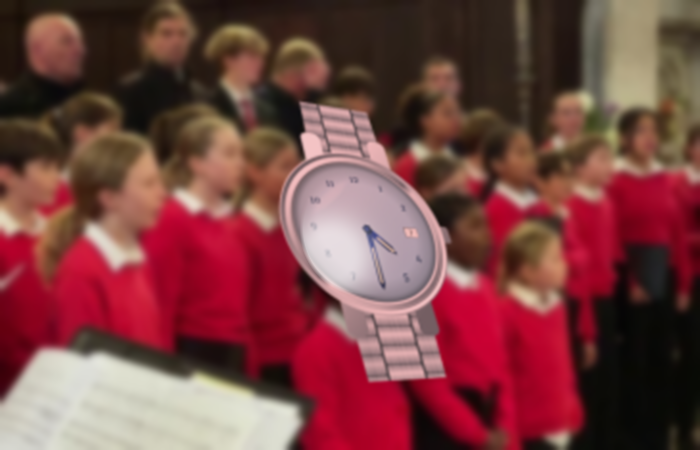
4:30
